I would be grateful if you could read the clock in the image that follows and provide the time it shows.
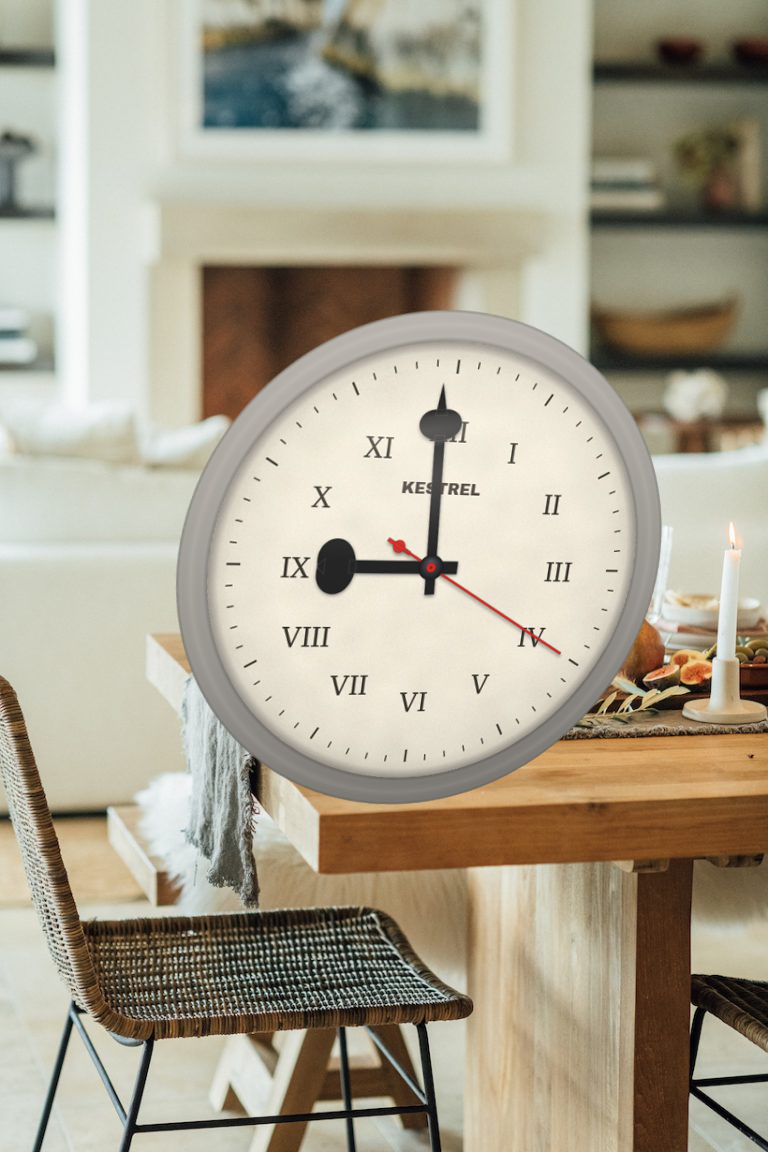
8:59:20
